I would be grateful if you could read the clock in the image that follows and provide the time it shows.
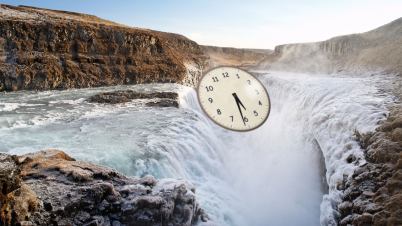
5:31
